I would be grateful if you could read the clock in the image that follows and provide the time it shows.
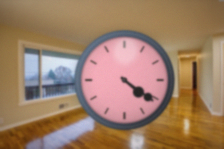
4:21
